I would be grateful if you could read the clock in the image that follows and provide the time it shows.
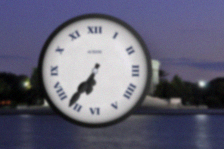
6:36
